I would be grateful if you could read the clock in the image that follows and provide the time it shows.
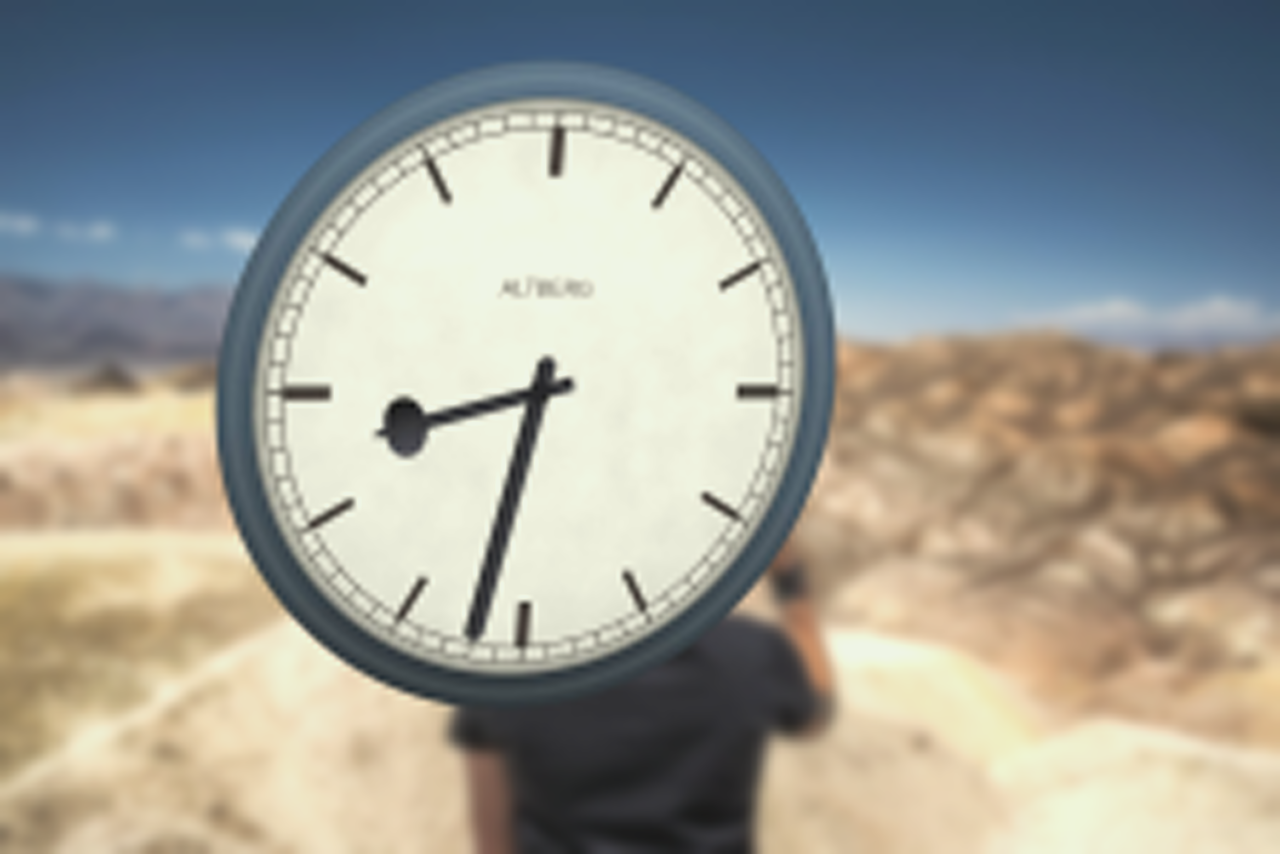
8:32
